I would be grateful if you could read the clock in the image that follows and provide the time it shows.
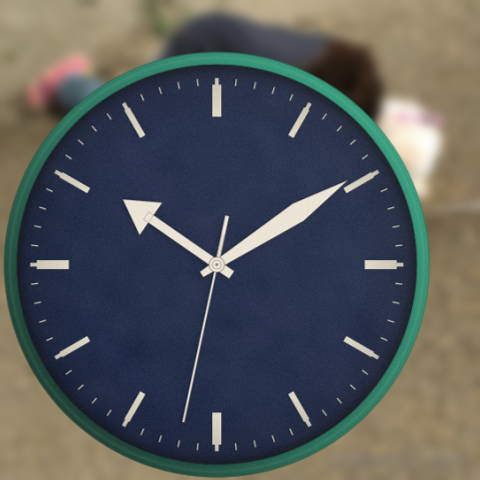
10:09:32
